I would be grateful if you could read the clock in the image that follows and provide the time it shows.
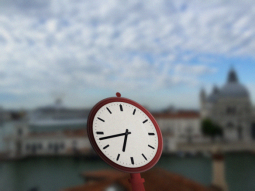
6:43
